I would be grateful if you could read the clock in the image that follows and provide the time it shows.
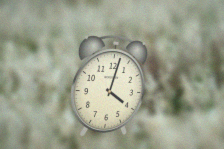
4:02
